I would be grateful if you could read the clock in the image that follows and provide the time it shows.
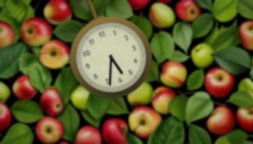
5:34
